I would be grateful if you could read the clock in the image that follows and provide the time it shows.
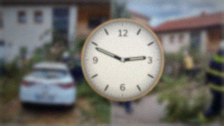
2:49
